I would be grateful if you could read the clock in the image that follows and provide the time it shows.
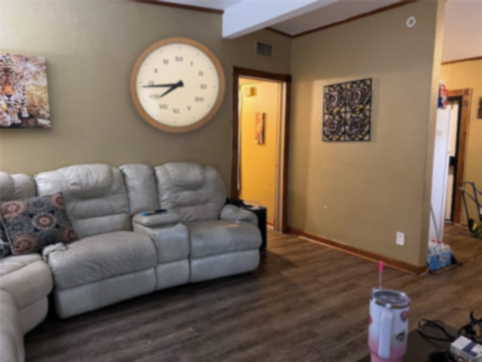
7:44
